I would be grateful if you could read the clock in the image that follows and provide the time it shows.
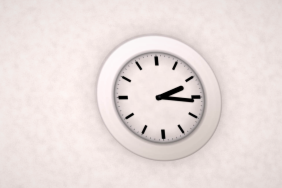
2:16
